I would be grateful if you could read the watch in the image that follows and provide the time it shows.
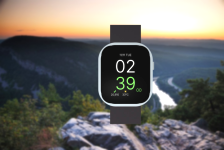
2:39
